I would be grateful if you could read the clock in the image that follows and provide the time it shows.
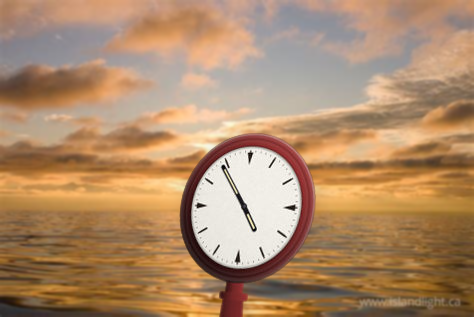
4:54
